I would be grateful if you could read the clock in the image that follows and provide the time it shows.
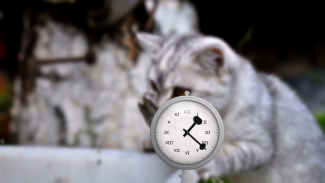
1:22
